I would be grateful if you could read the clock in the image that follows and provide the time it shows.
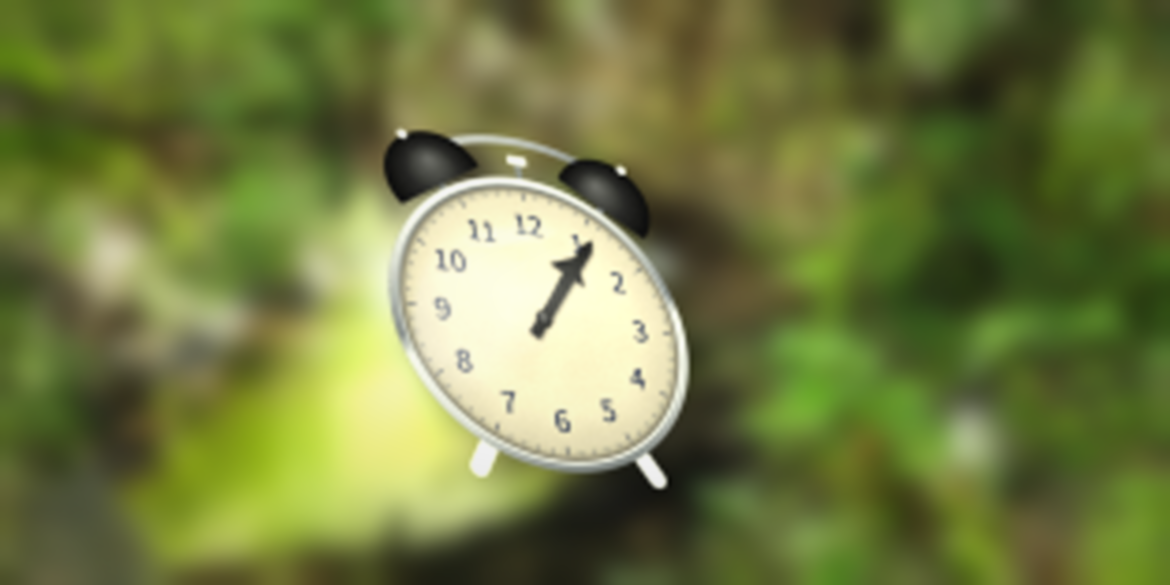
1:06
